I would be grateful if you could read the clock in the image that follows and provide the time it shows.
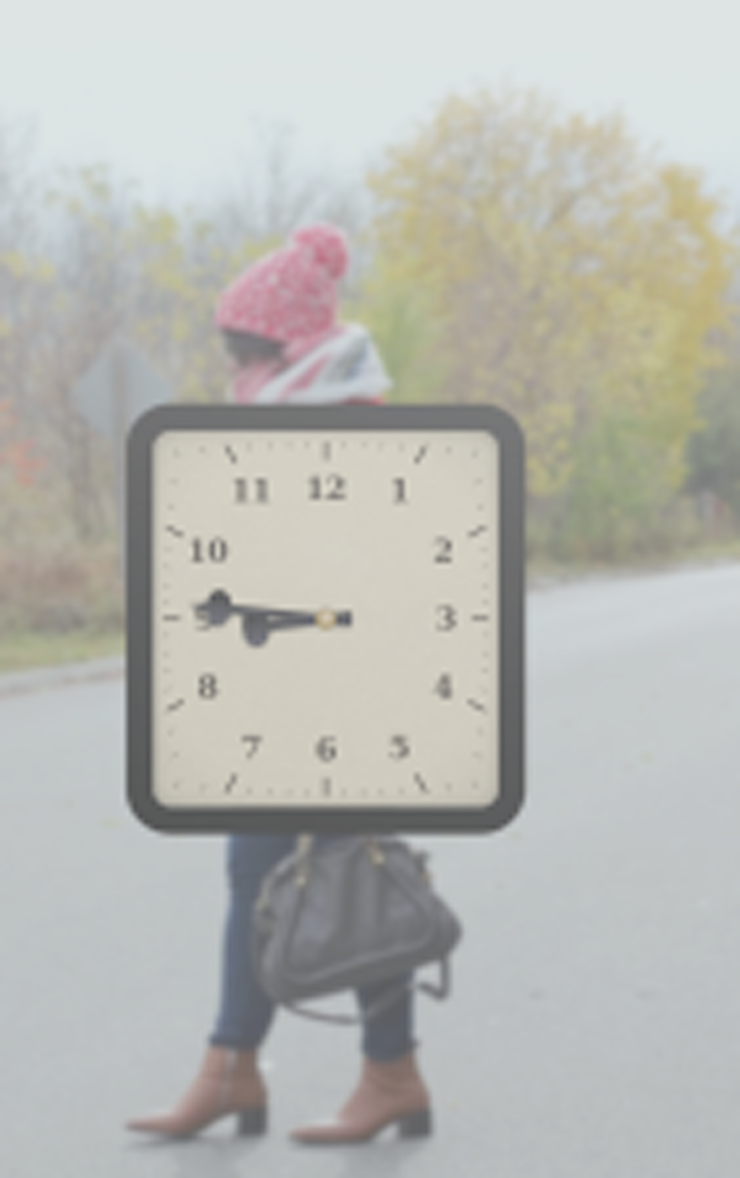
8:46
